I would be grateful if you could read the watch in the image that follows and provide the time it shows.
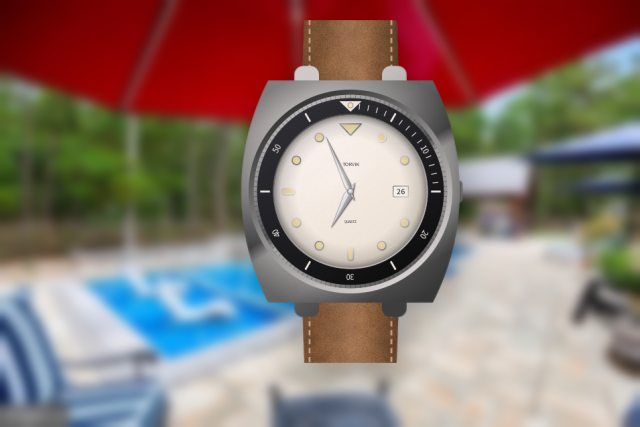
6:56
